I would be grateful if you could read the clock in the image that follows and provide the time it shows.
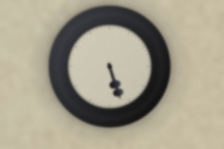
5:27
